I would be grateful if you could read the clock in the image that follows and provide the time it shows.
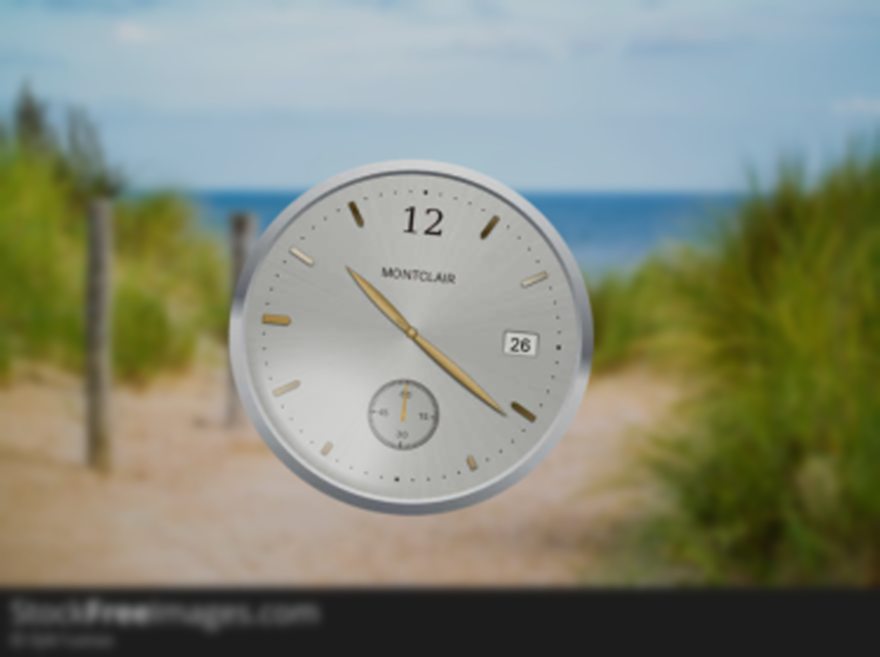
10:21
